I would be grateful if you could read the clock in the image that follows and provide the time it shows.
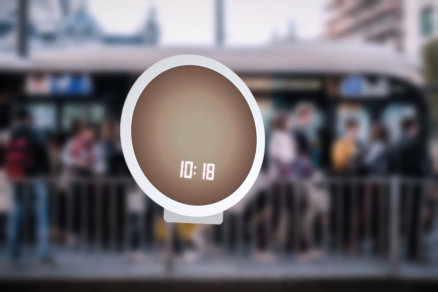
10:18
